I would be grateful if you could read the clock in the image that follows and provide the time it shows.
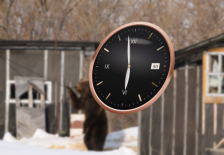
5:58
